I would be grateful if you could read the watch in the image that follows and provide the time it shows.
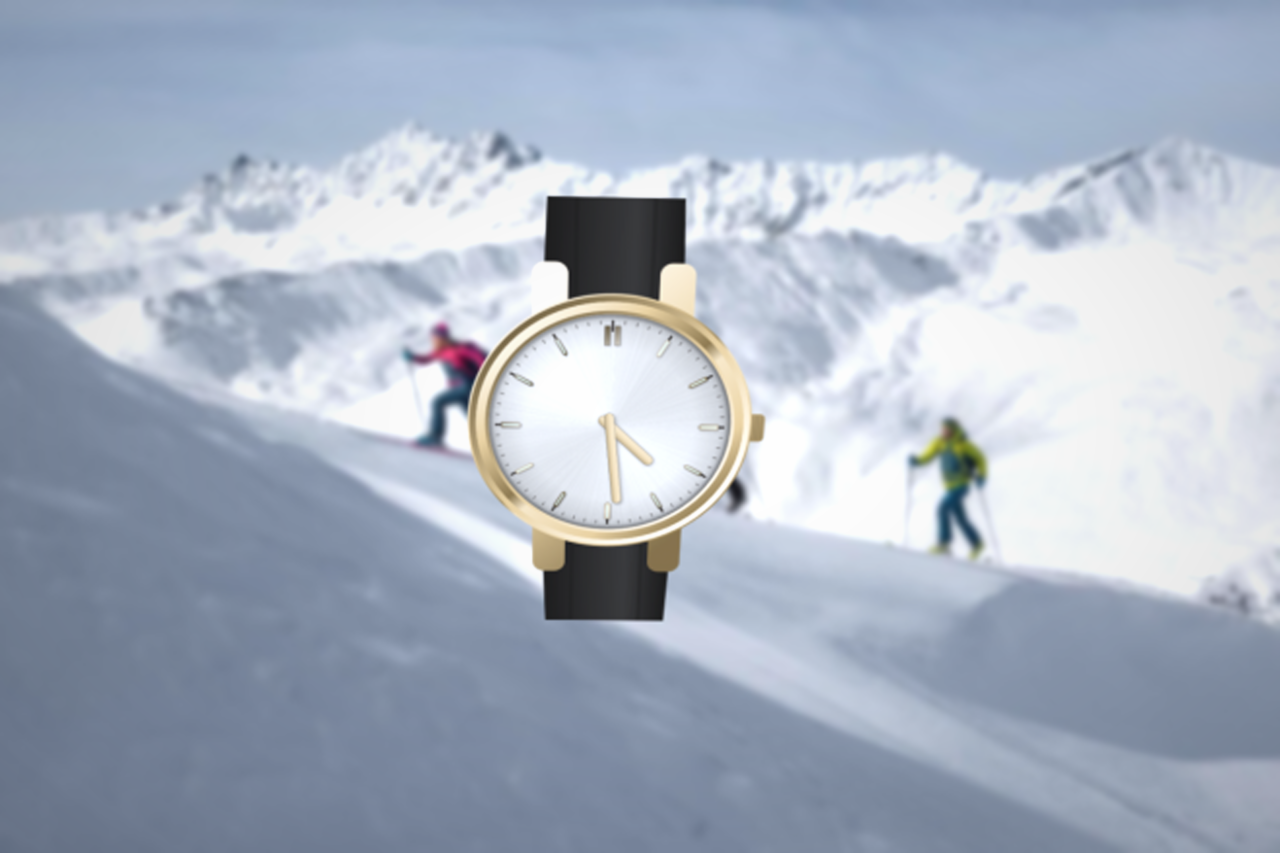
4:29
